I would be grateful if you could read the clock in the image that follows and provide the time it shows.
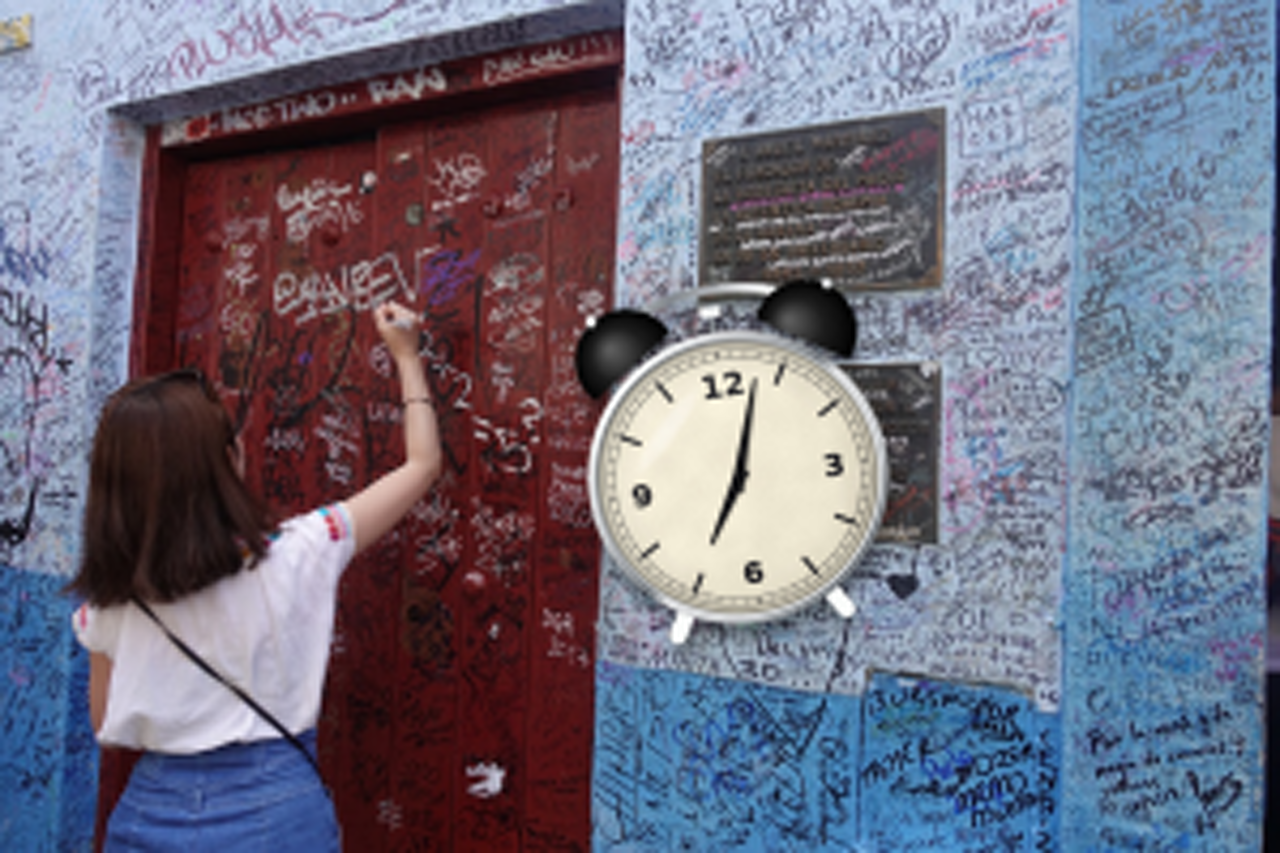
7:03
